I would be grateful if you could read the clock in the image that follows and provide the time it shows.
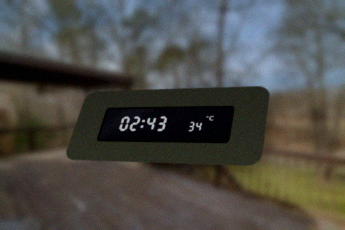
2:43
